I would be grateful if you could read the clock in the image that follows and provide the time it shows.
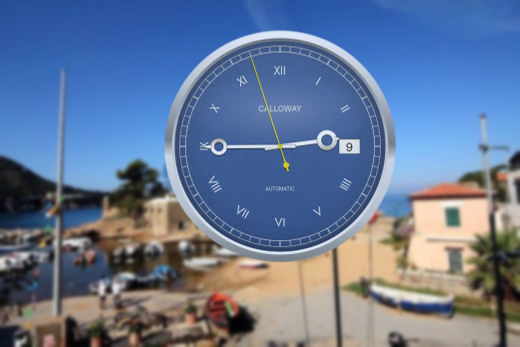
2:44:57
